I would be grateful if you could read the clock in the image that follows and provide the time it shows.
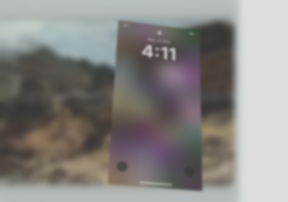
4:11
